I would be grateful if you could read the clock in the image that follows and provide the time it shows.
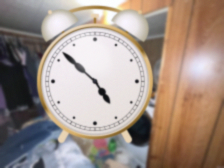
4:52
